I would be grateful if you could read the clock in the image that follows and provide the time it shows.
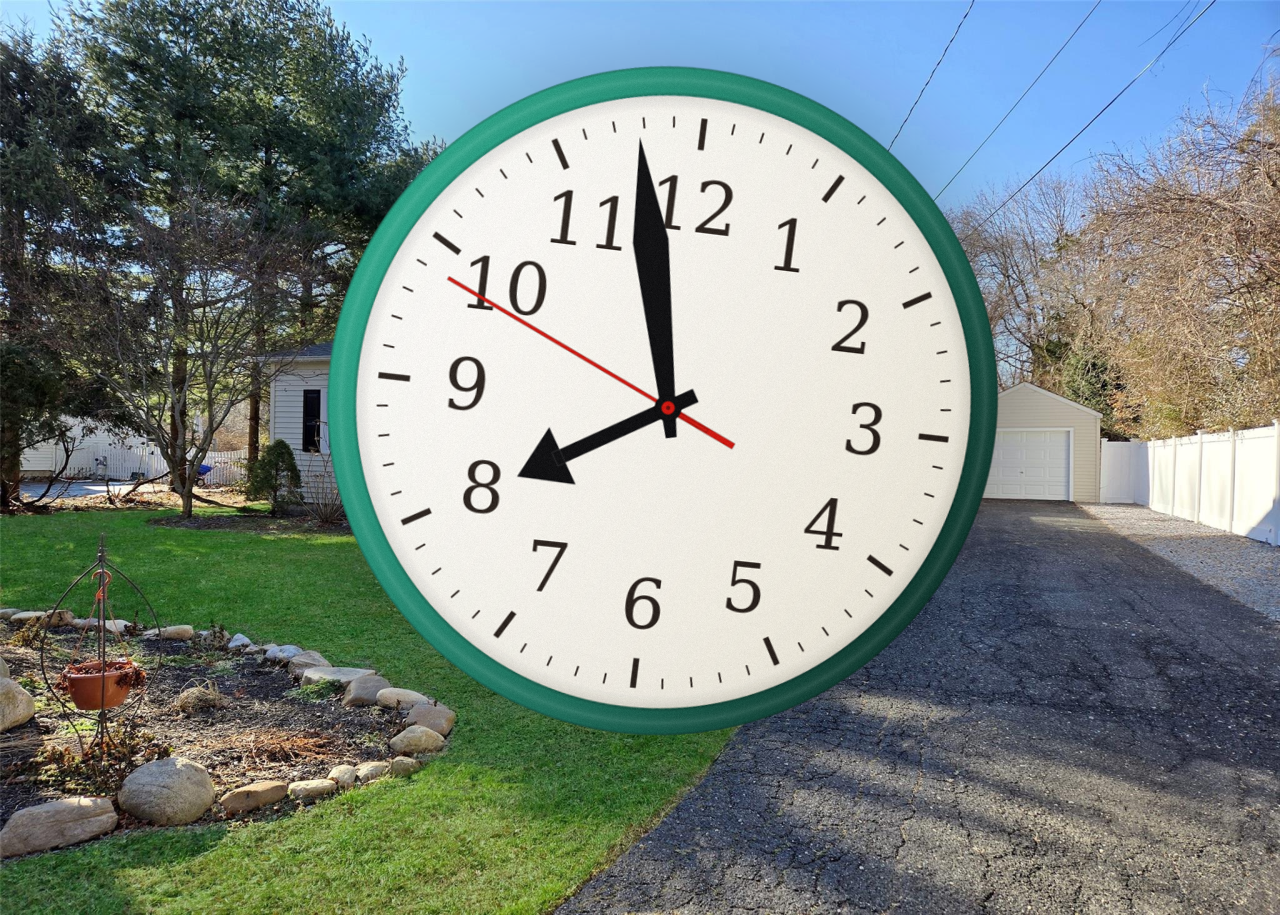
7:57:49
